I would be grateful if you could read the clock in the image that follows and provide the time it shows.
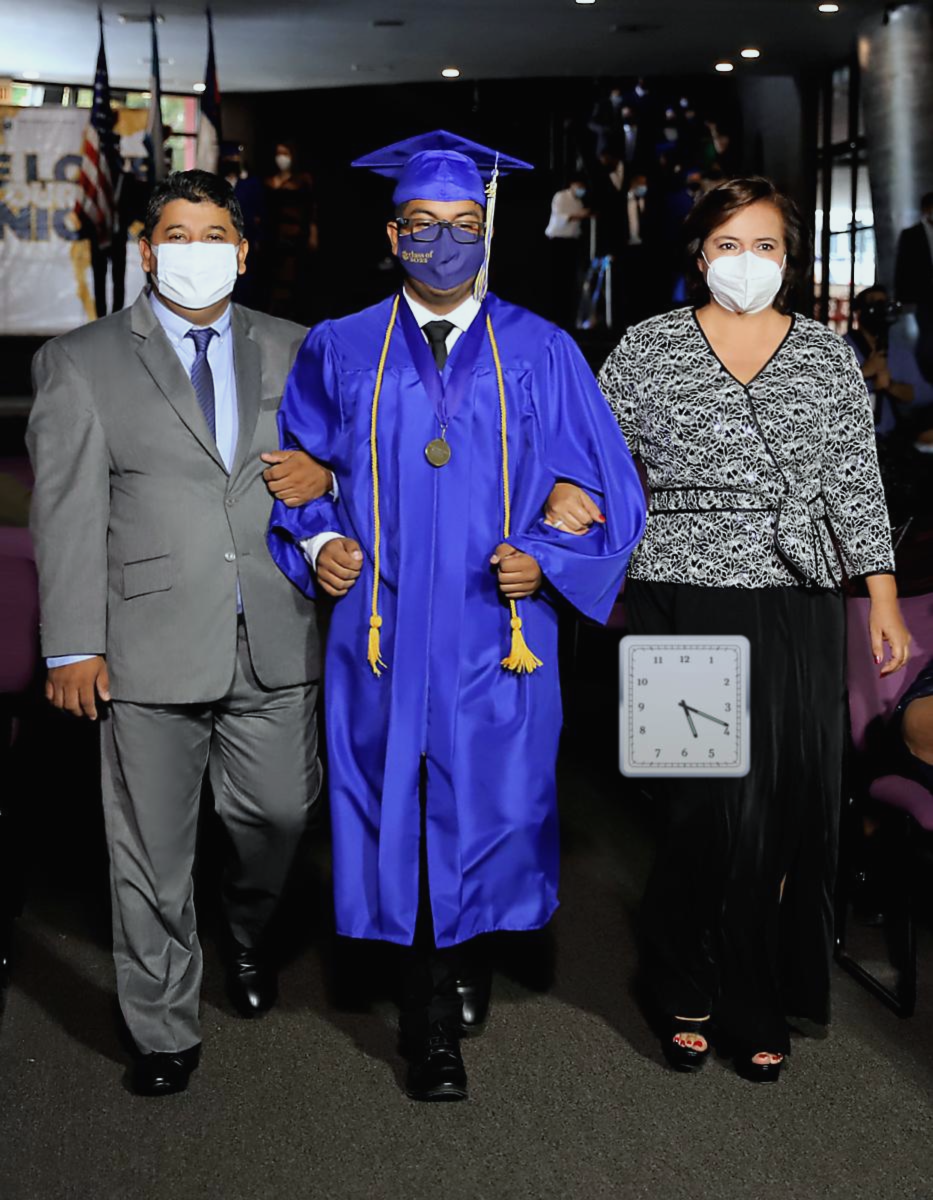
5:19
